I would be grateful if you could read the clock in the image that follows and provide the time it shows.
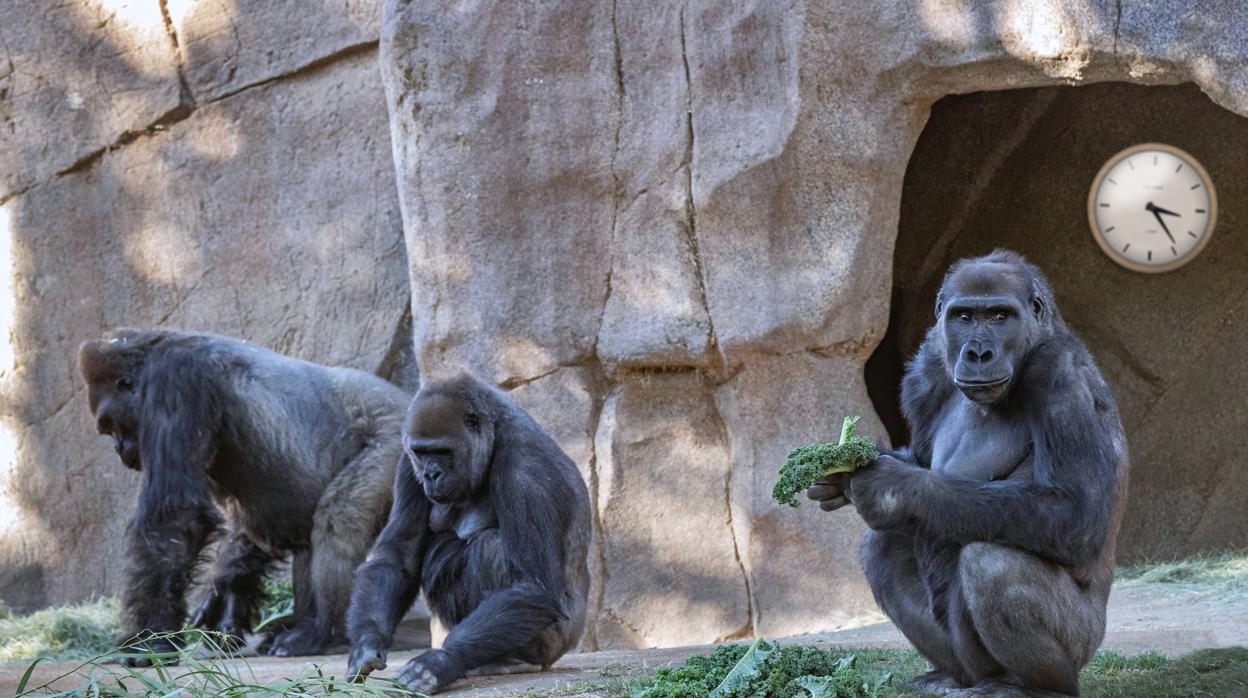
3:24
